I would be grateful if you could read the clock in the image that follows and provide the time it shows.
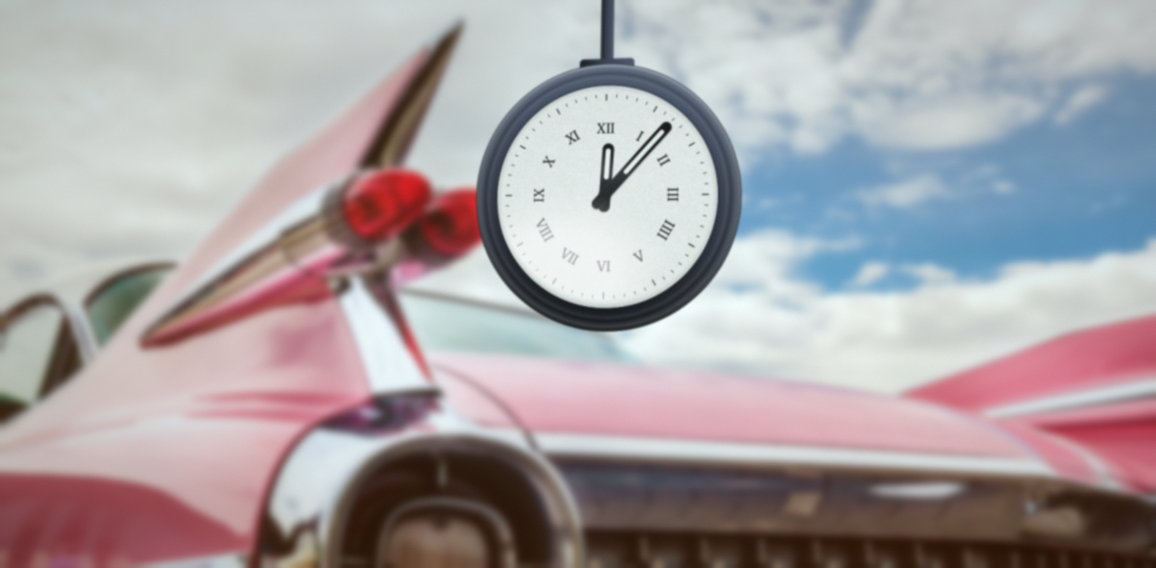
12:07
